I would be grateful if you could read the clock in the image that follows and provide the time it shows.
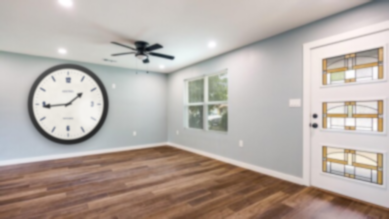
1:44
